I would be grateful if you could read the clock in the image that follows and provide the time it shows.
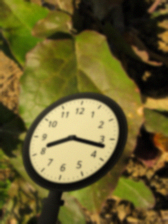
8:17
